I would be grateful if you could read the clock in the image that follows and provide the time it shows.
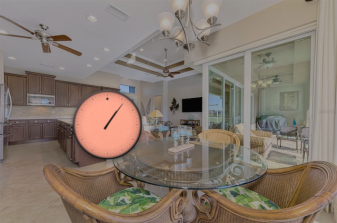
1:06
